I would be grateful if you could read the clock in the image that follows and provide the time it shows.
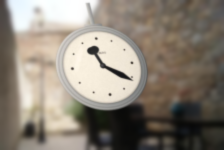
11:21
